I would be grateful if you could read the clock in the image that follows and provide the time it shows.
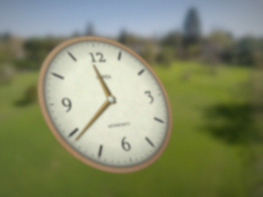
11:39
